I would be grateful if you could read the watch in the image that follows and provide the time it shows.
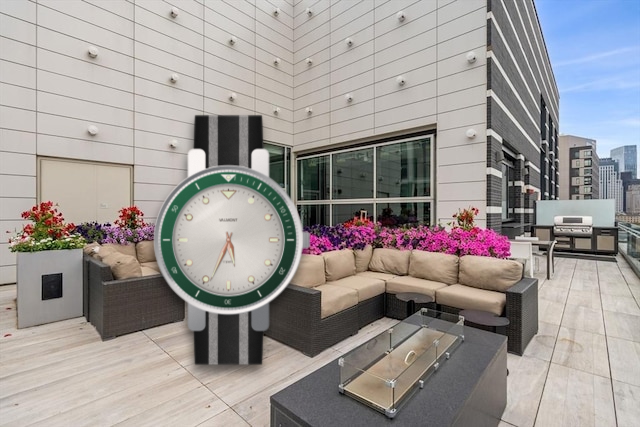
5:34
